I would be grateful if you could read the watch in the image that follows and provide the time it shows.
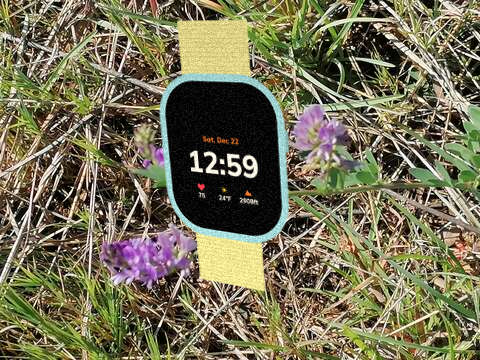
12:59
